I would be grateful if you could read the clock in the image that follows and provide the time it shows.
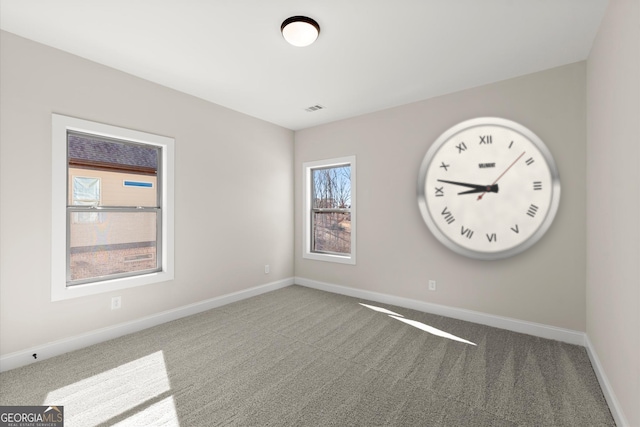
8:47:08
